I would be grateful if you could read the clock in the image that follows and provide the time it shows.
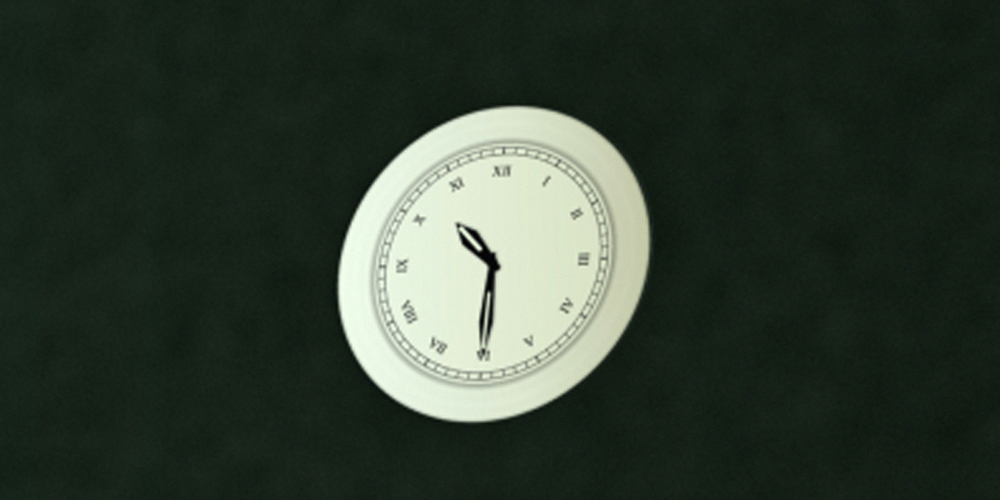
10:30
